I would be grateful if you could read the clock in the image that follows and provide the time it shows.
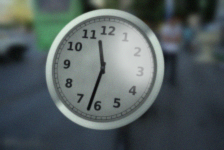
11:32
